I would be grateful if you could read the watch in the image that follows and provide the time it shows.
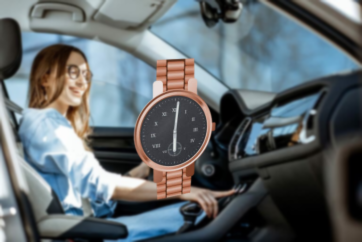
6:01
